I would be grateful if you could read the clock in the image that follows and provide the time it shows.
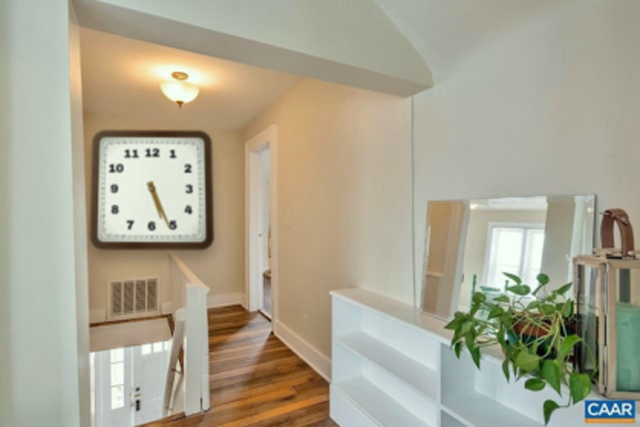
5:26
